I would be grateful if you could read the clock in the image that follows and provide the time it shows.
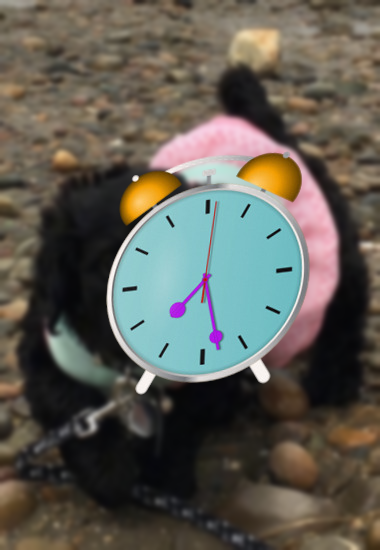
7:28:01
